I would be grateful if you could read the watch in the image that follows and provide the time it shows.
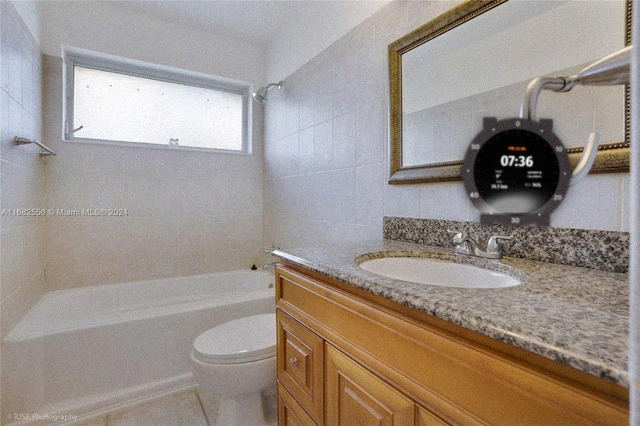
7:36
